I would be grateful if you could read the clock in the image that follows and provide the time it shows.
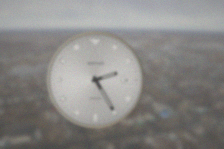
2:25
